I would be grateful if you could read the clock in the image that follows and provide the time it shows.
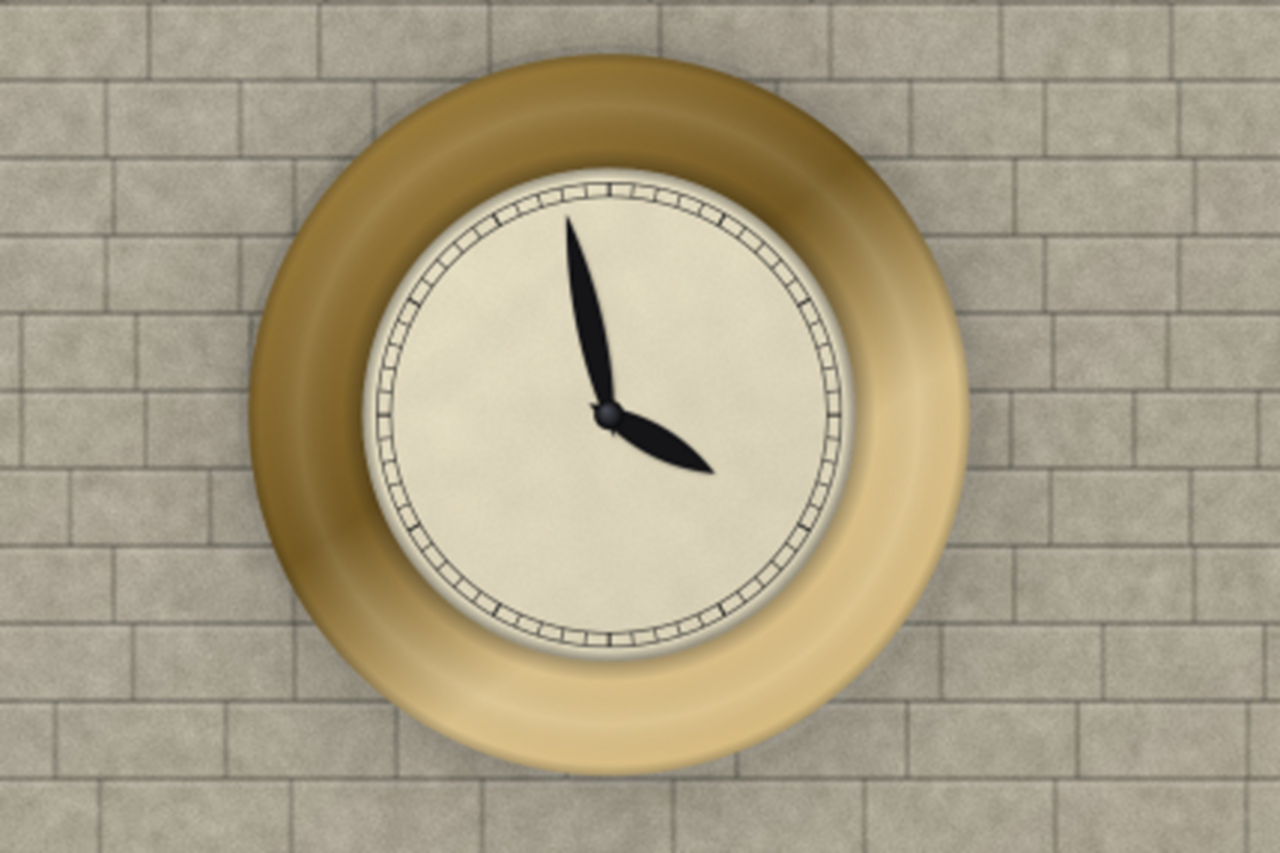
3:58
